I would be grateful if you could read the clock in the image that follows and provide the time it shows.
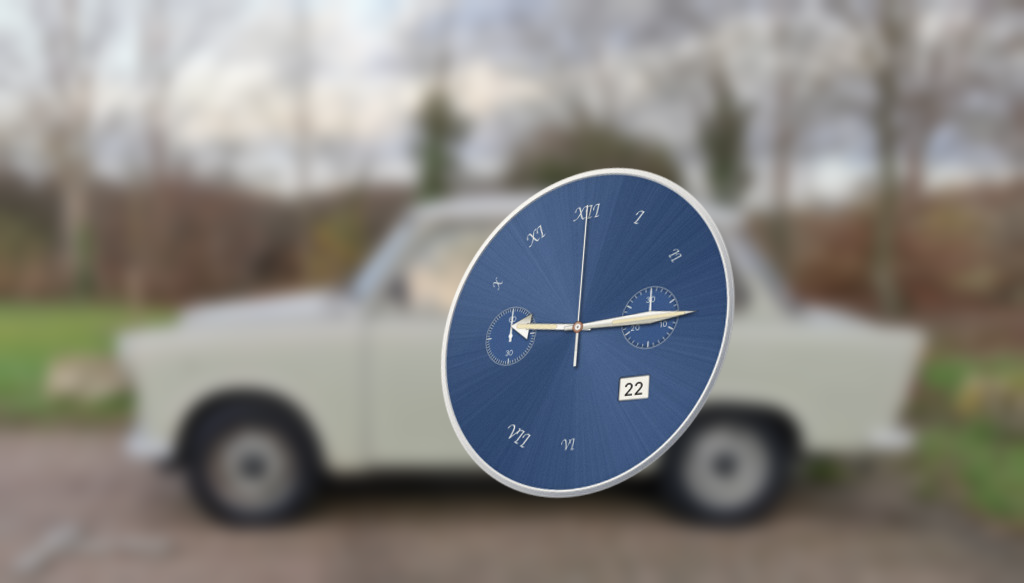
9:15
